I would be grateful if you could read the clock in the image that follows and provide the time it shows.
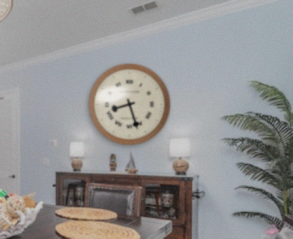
8:27
